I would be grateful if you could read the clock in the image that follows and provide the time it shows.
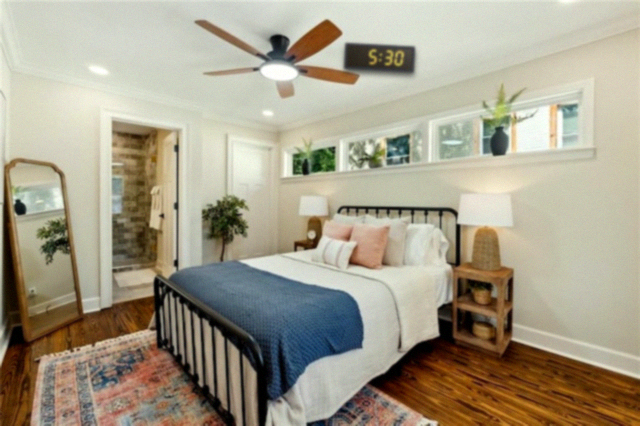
5:30
